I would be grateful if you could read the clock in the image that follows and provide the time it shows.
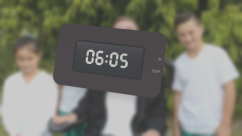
6:05
